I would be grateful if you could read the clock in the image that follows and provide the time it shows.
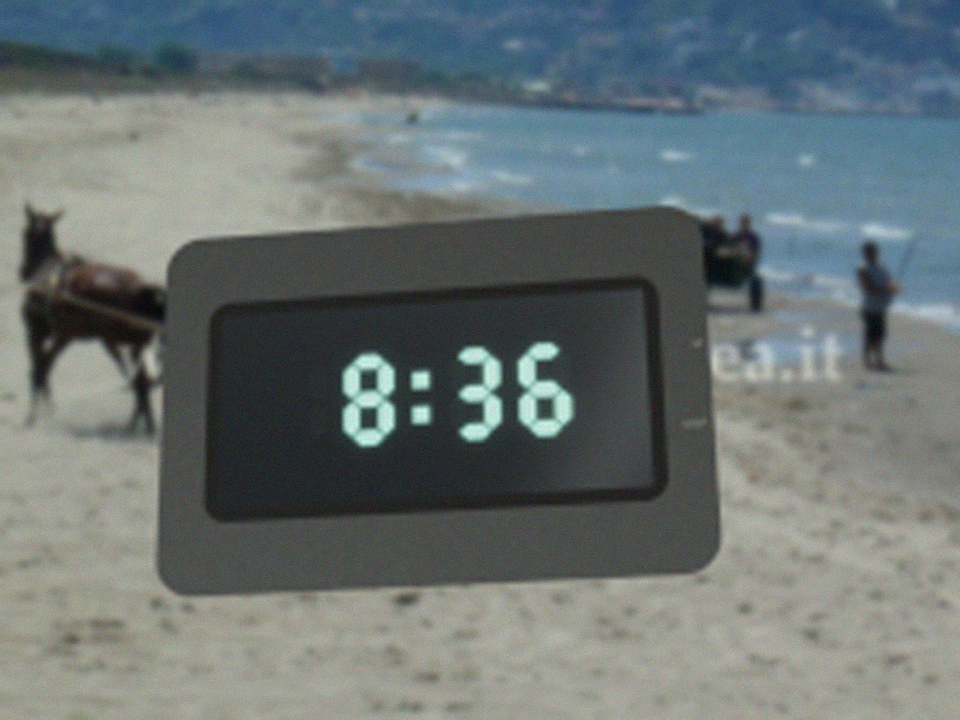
8:36
